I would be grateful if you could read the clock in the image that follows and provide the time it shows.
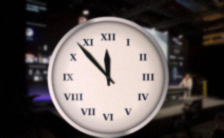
11:53
